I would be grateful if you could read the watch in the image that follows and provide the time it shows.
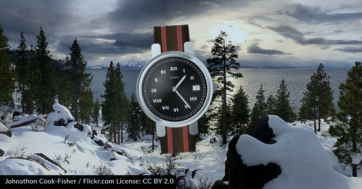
1:24
